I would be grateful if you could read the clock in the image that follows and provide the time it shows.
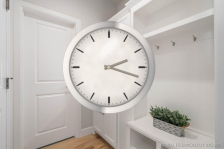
2:18
